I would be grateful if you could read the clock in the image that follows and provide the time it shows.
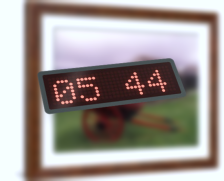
5:44
